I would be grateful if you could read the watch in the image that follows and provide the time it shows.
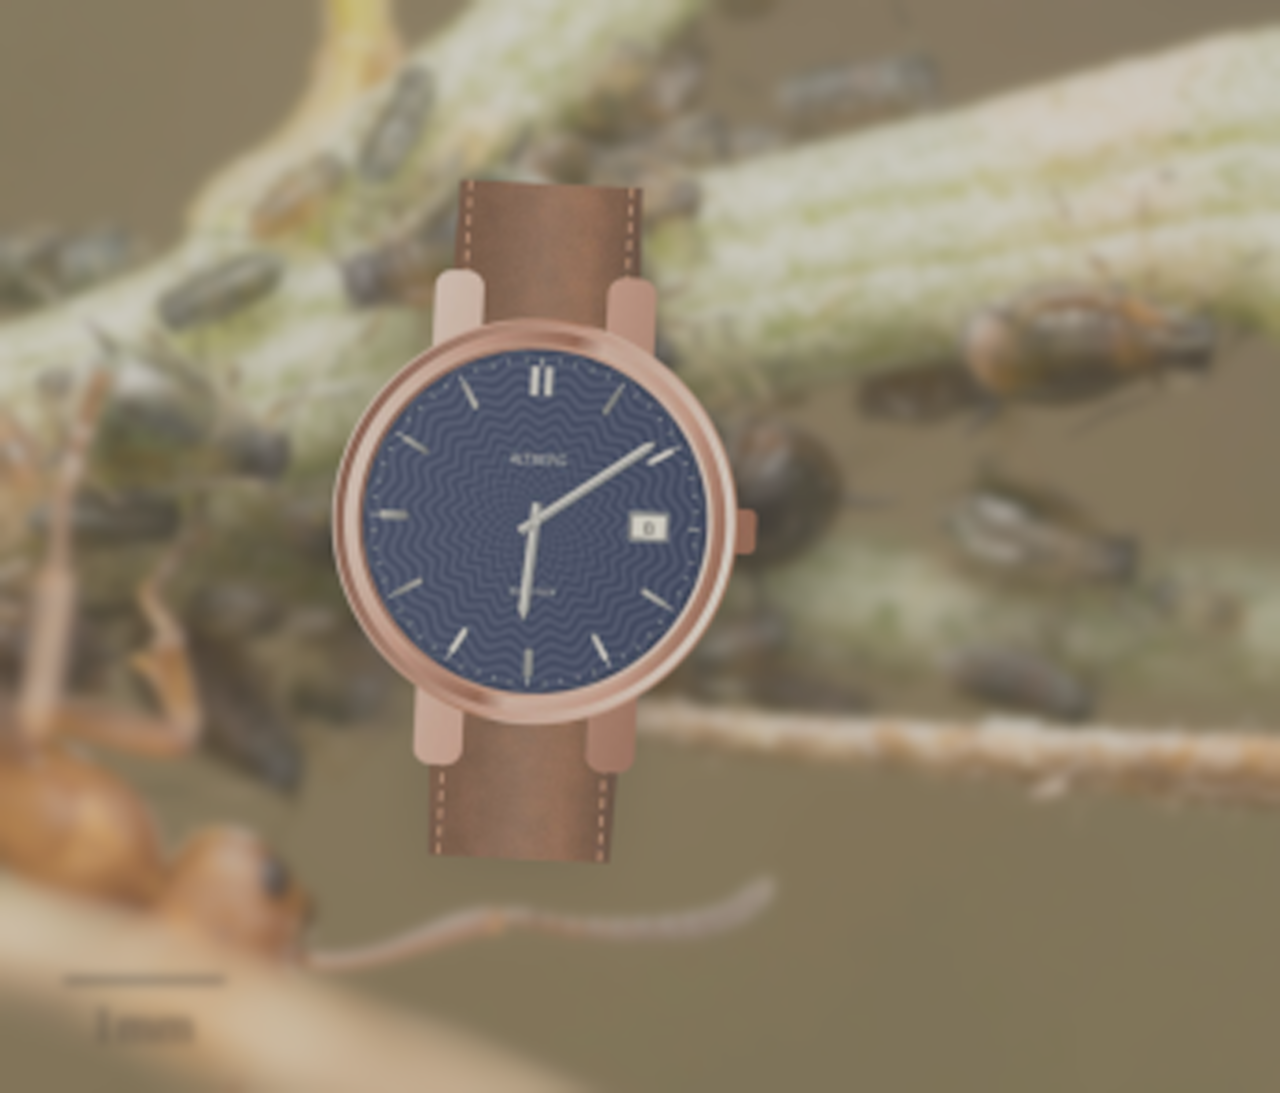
6:09
